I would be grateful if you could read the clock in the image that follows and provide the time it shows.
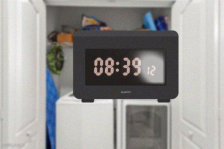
8:39:12
